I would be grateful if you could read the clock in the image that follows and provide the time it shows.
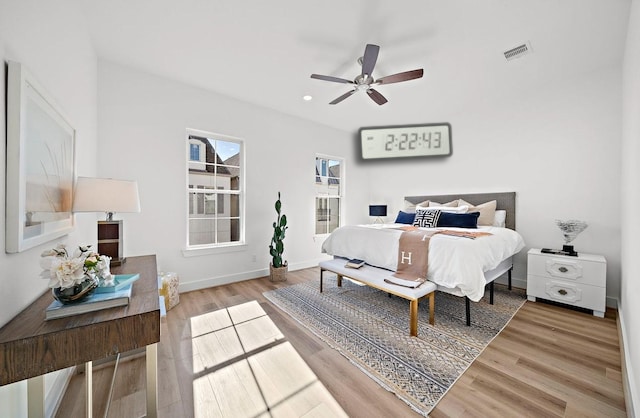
2:22:43
